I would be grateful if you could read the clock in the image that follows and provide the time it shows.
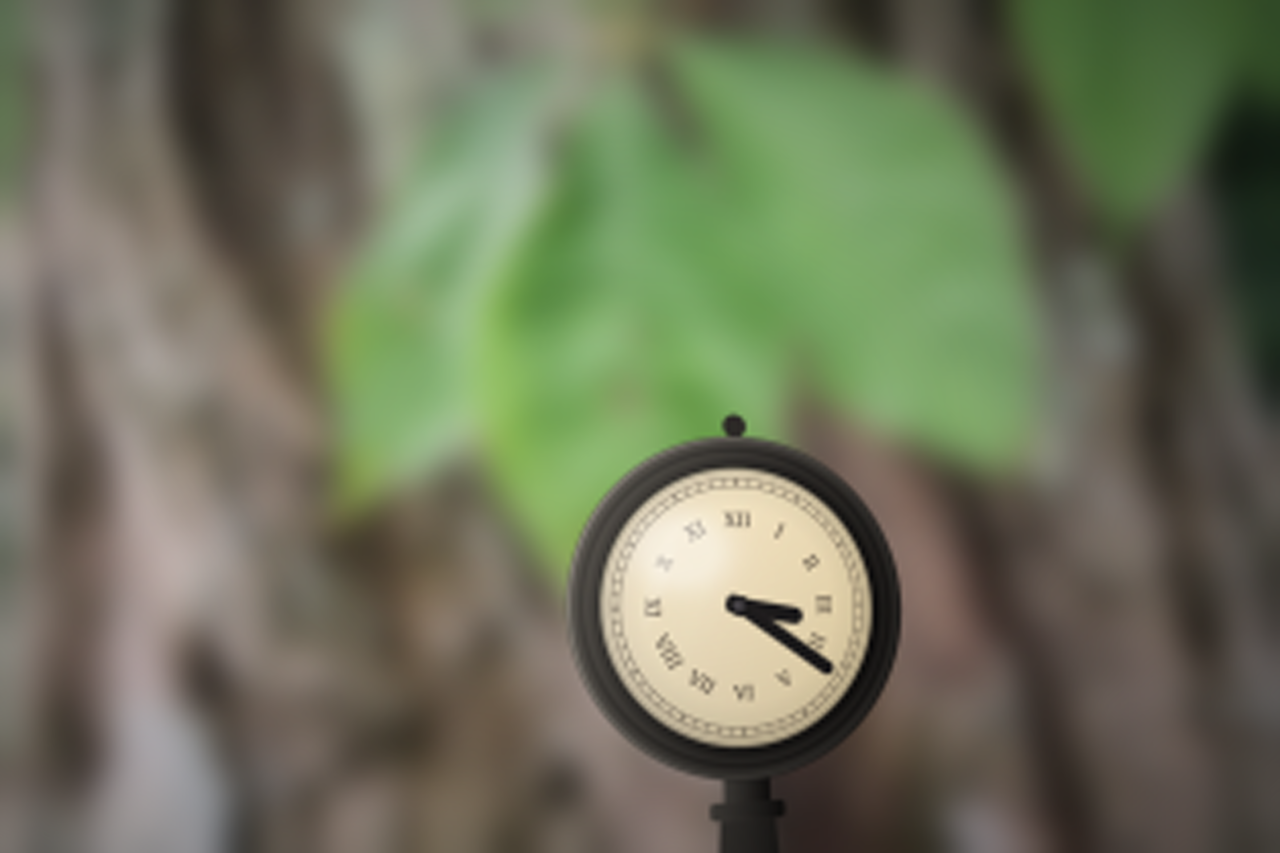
3:21
